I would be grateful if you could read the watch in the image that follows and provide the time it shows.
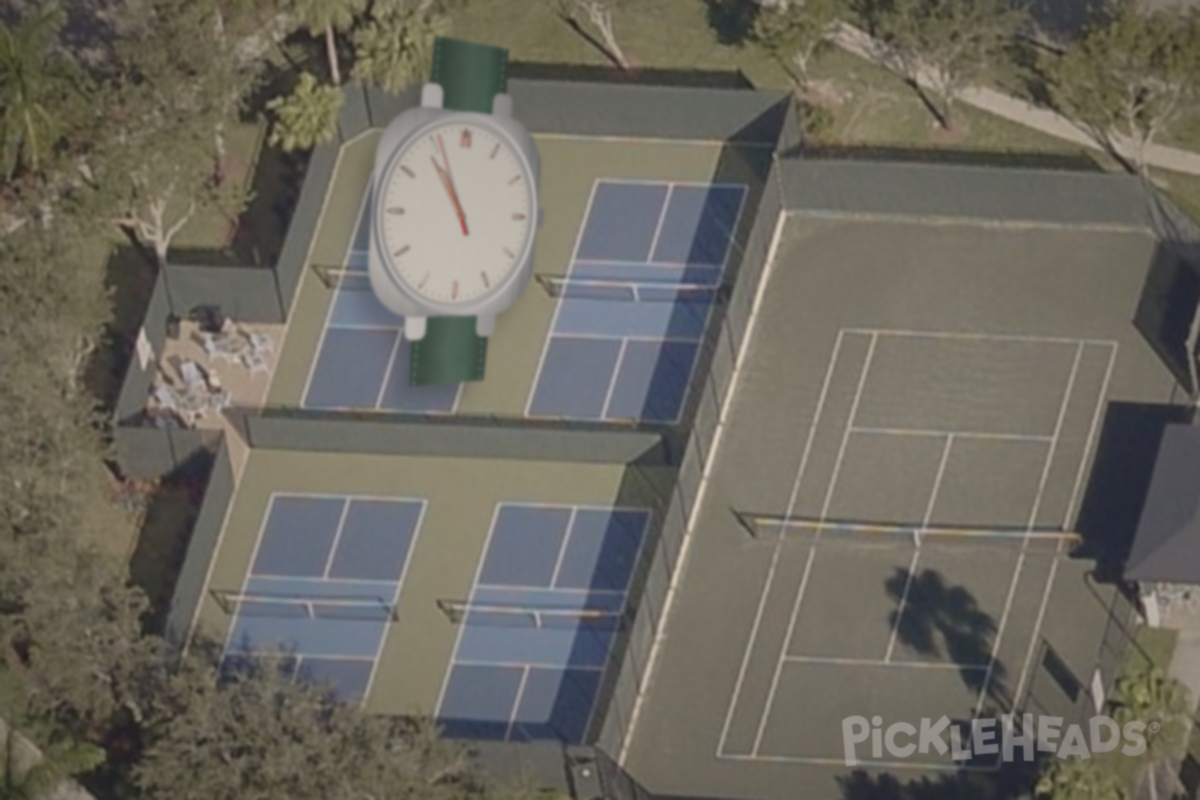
10:53:56
